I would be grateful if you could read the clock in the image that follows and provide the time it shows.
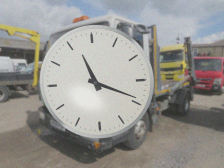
11:19
